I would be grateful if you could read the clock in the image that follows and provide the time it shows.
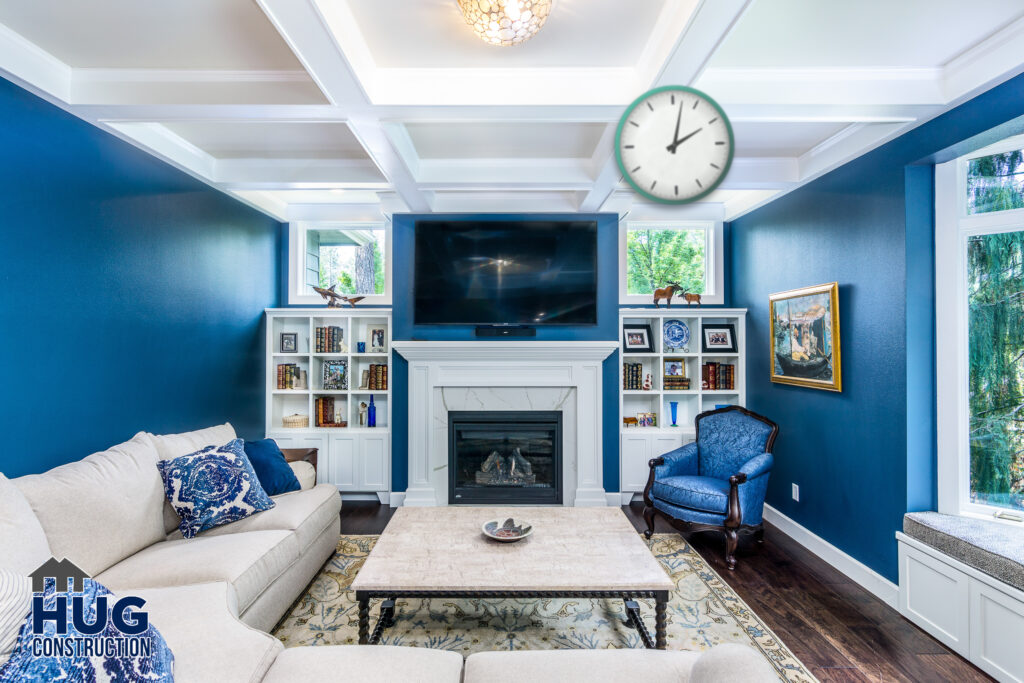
2:02
